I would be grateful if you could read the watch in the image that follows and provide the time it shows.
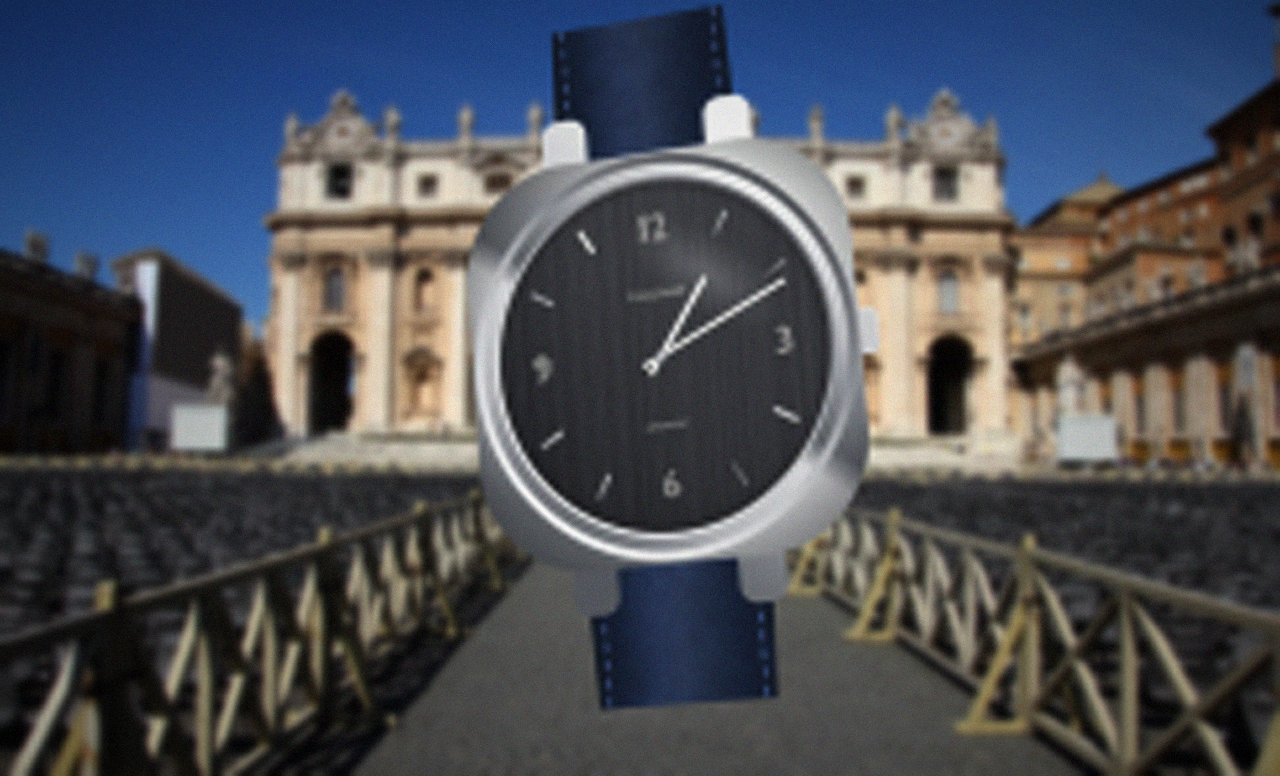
1:11
